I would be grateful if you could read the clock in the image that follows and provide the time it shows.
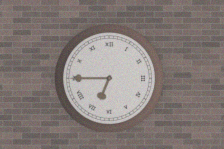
6:45
